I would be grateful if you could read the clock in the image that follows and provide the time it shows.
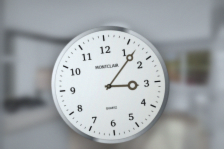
3:07
